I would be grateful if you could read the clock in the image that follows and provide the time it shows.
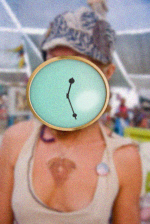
12:27
